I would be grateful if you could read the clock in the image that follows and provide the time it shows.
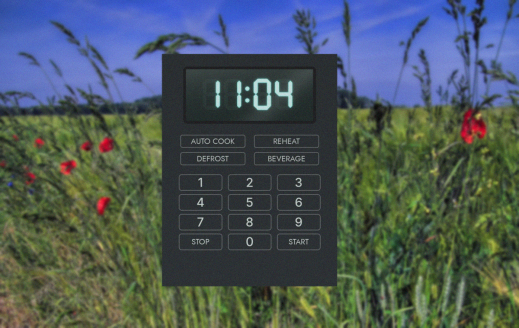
11:04
